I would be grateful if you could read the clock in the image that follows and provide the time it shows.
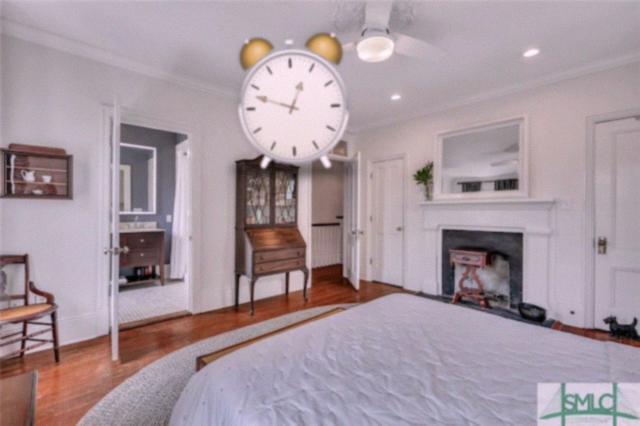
12:48
